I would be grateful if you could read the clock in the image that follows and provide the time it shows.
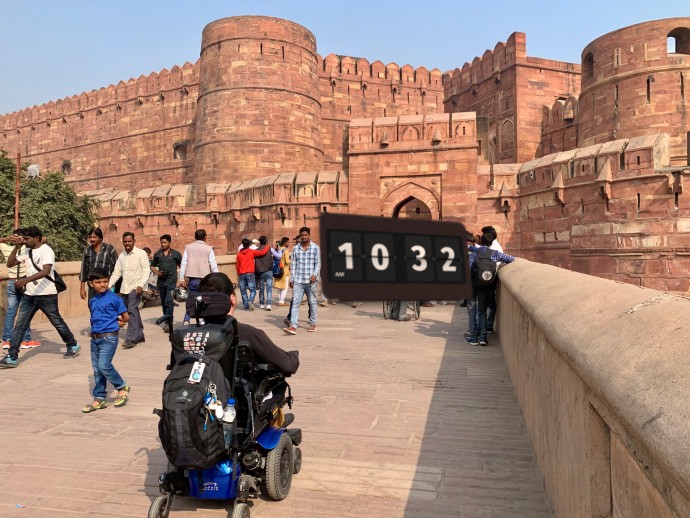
10:32
